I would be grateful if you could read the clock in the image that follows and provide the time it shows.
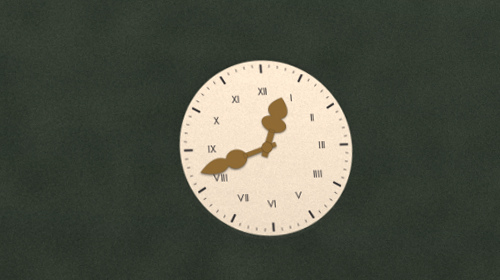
12:42
